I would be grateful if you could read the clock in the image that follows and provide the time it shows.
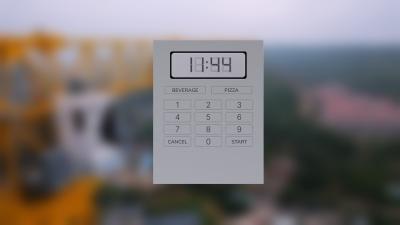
11:44
